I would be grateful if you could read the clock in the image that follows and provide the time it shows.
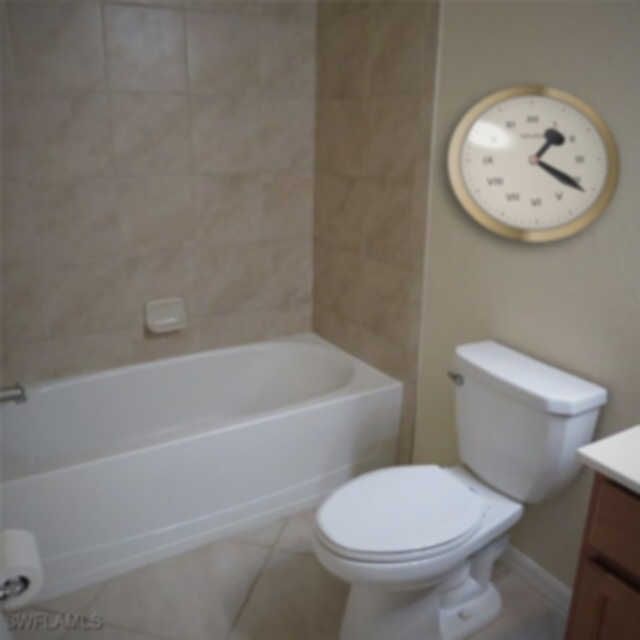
1:21
